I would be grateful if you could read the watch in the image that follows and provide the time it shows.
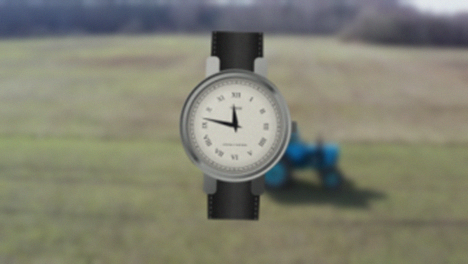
11:47
